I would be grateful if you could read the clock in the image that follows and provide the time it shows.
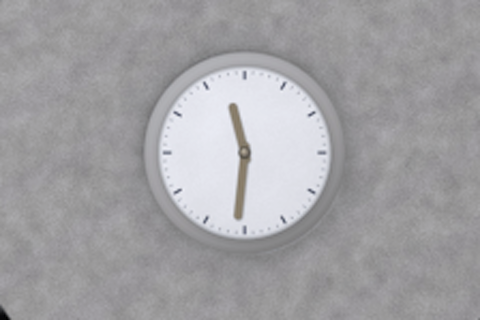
11:31
